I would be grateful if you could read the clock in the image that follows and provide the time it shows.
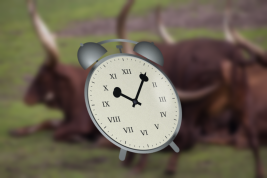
10:06
